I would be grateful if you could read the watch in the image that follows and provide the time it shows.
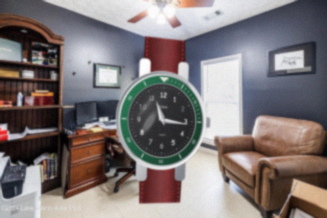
11:16
